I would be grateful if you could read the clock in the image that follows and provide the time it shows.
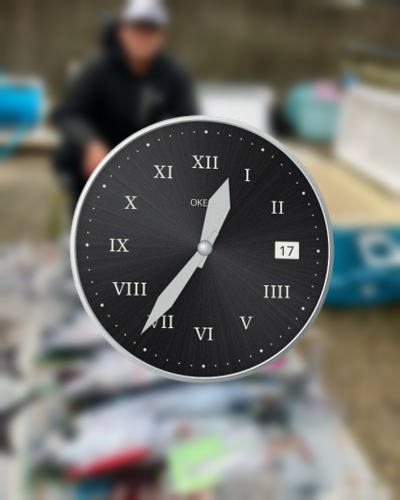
12:36
